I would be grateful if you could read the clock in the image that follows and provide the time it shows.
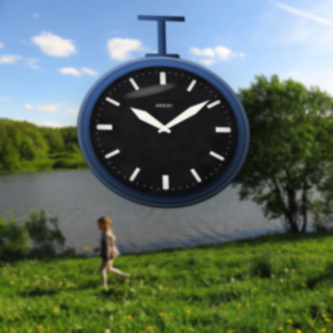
10:09
